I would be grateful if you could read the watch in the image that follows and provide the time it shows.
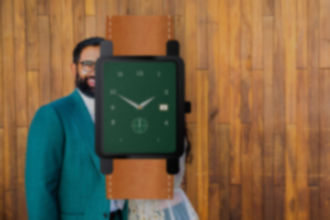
1:50
